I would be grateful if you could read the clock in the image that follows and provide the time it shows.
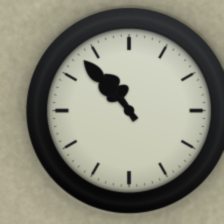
10:53
